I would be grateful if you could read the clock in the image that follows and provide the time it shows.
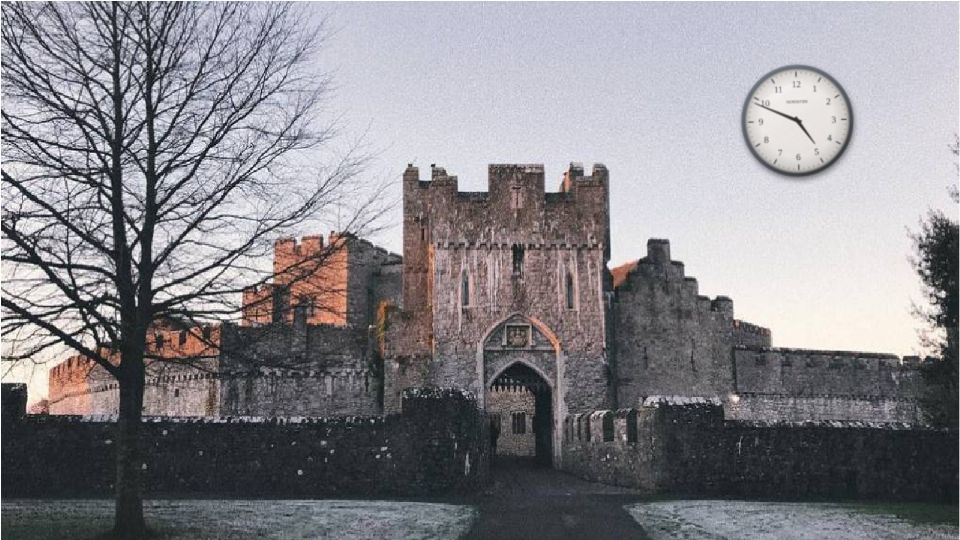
4:49
